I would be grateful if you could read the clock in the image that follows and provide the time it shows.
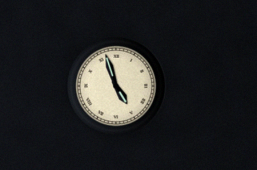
4:57
